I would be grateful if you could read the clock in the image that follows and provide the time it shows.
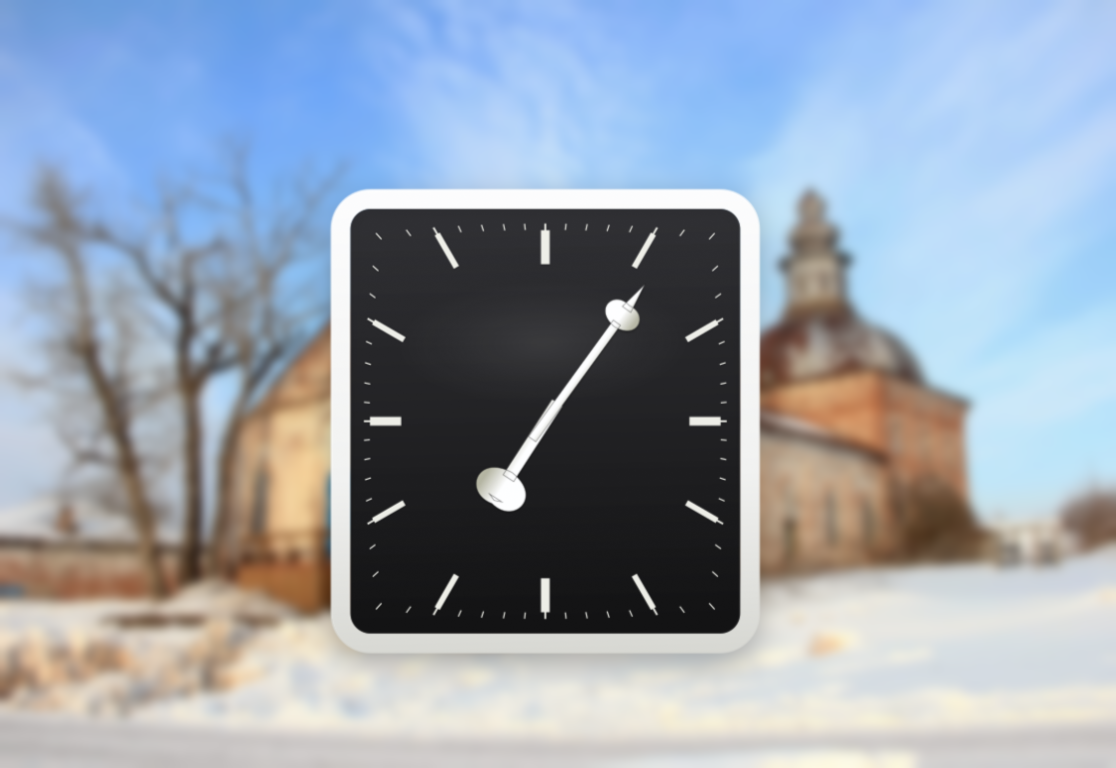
7:06
